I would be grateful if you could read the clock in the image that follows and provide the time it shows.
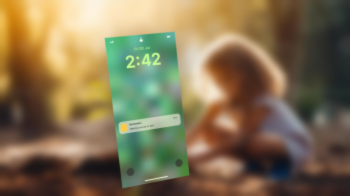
2:42
